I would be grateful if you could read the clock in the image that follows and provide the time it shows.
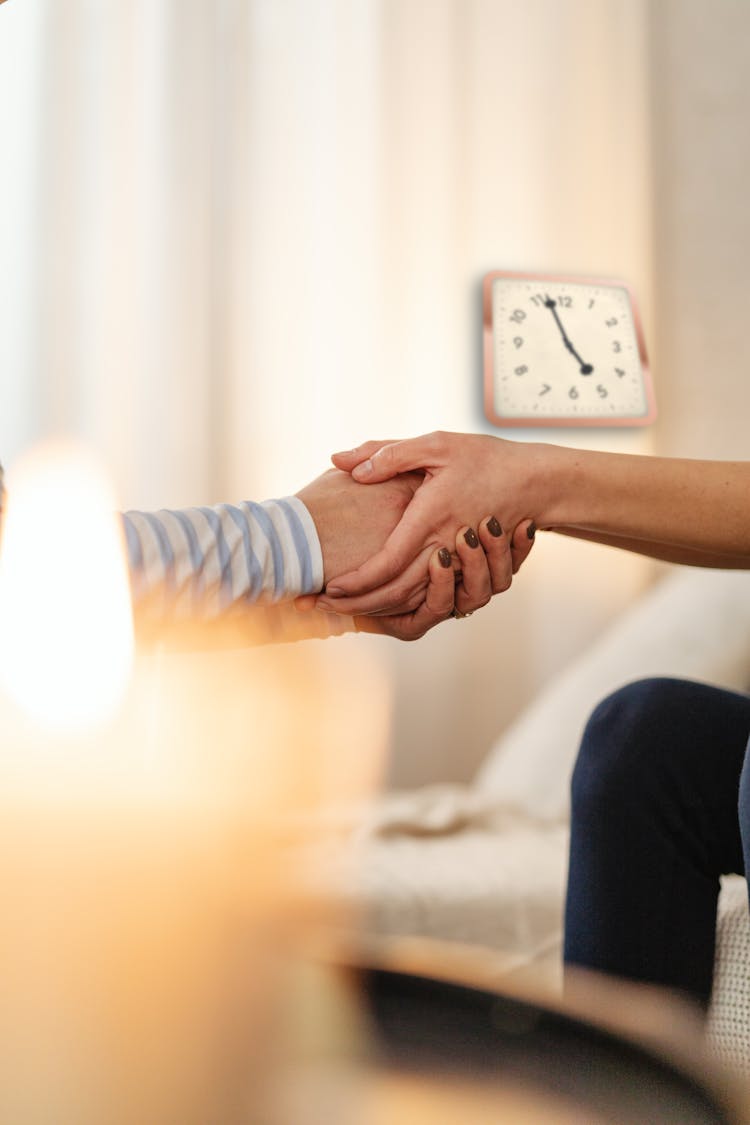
4:57
